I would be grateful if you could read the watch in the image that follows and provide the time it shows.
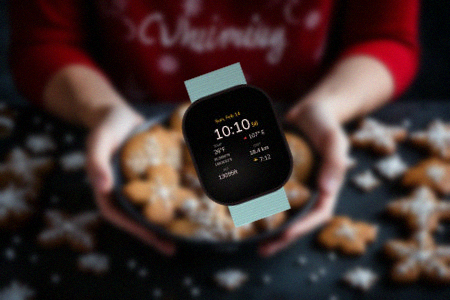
10:10
